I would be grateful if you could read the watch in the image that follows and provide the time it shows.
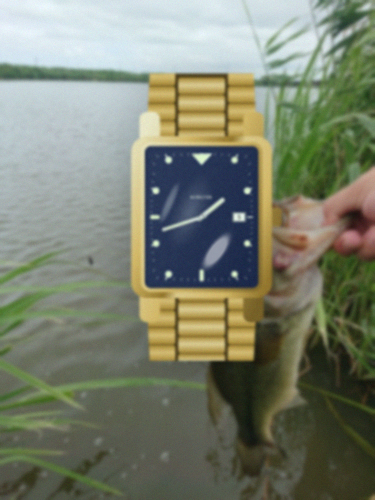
1:42
